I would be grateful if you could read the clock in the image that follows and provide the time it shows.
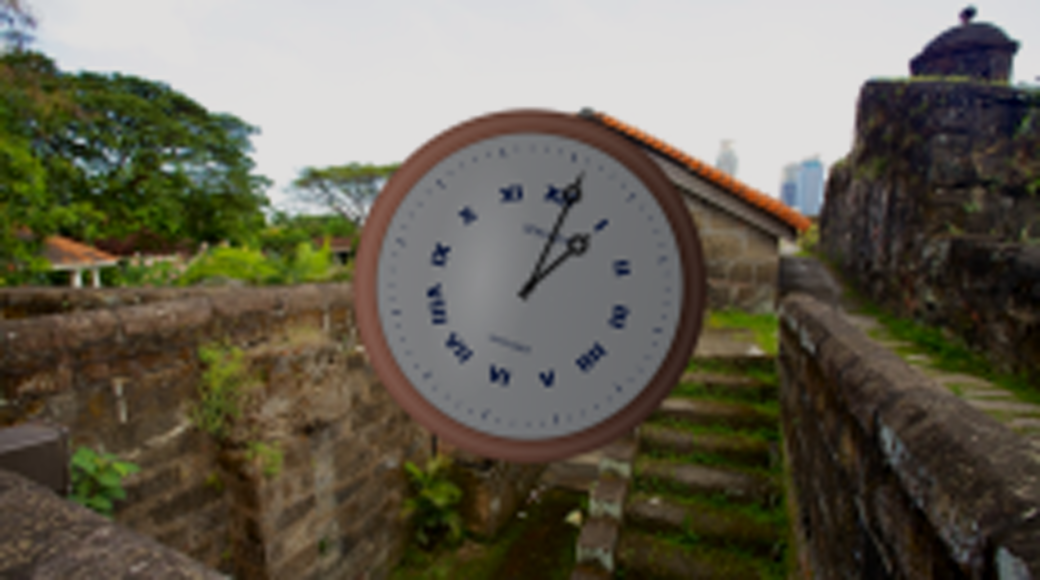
1:01
